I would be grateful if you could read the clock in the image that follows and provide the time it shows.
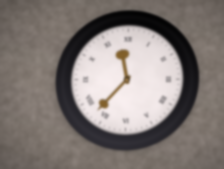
11:37
